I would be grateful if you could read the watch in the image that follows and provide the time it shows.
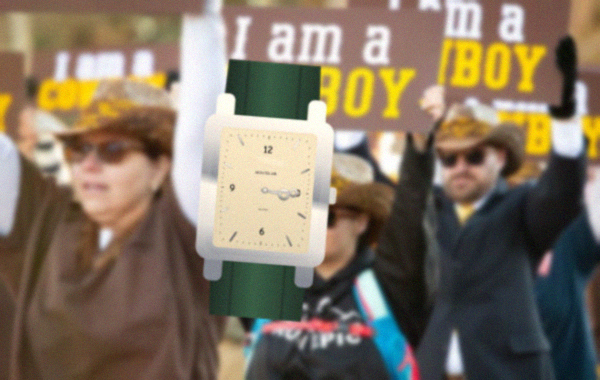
3:15
